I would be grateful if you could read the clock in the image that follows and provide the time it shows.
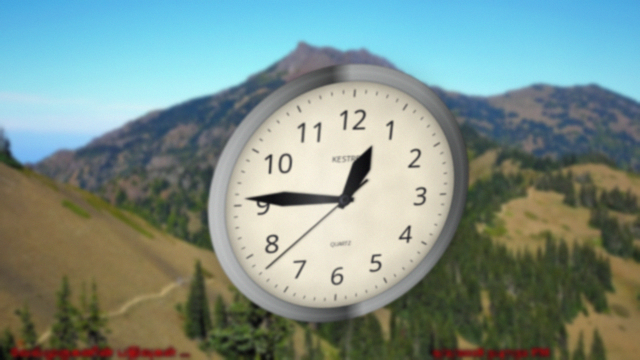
12:45:38
